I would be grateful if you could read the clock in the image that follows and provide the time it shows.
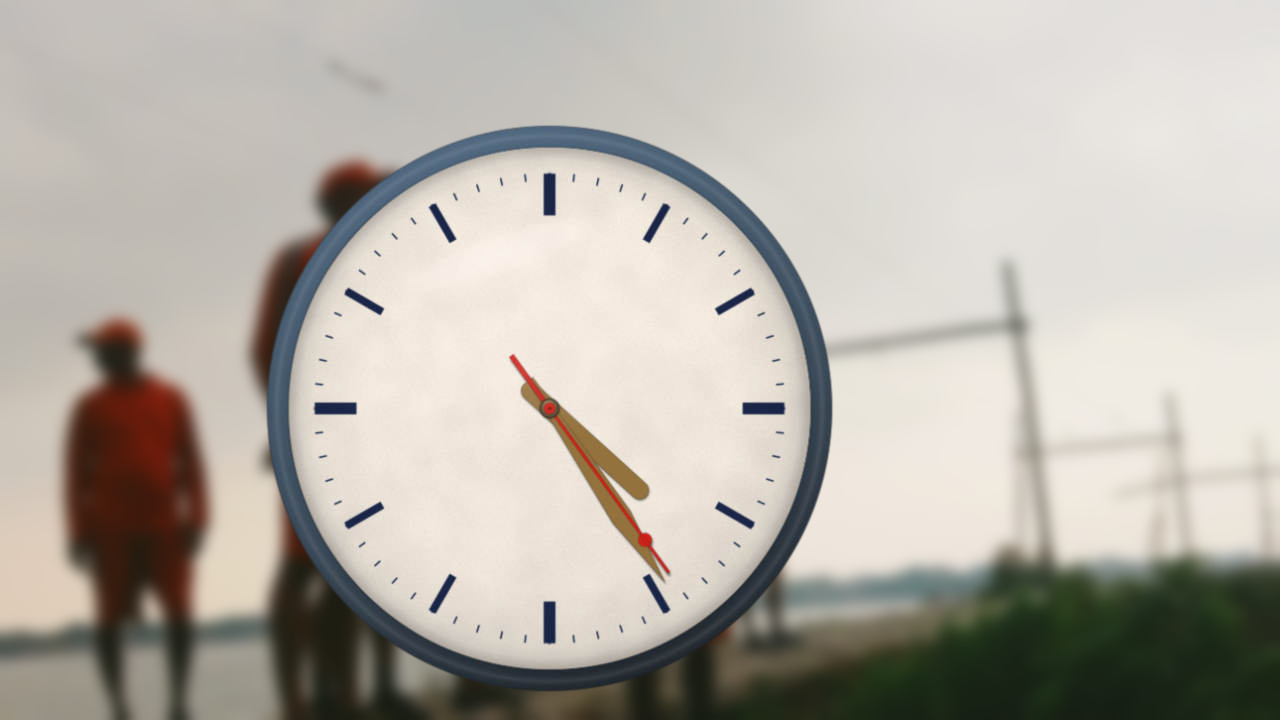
4:24:24
